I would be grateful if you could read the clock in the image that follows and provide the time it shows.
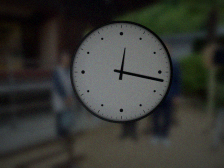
12:17
